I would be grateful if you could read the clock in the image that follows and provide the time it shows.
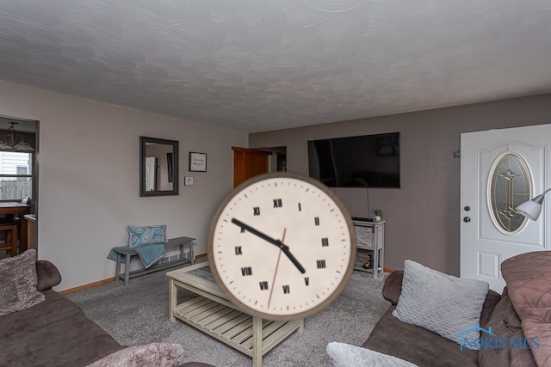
4:50:33
